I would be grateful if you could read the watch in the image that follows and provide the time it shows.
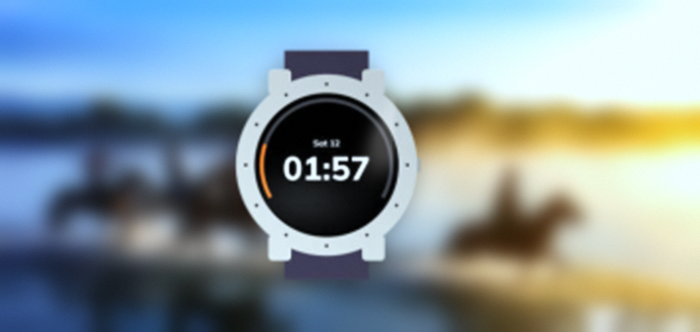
1:57
